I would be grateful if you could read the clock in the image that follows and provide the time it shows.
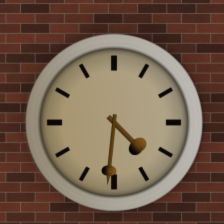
4:31
